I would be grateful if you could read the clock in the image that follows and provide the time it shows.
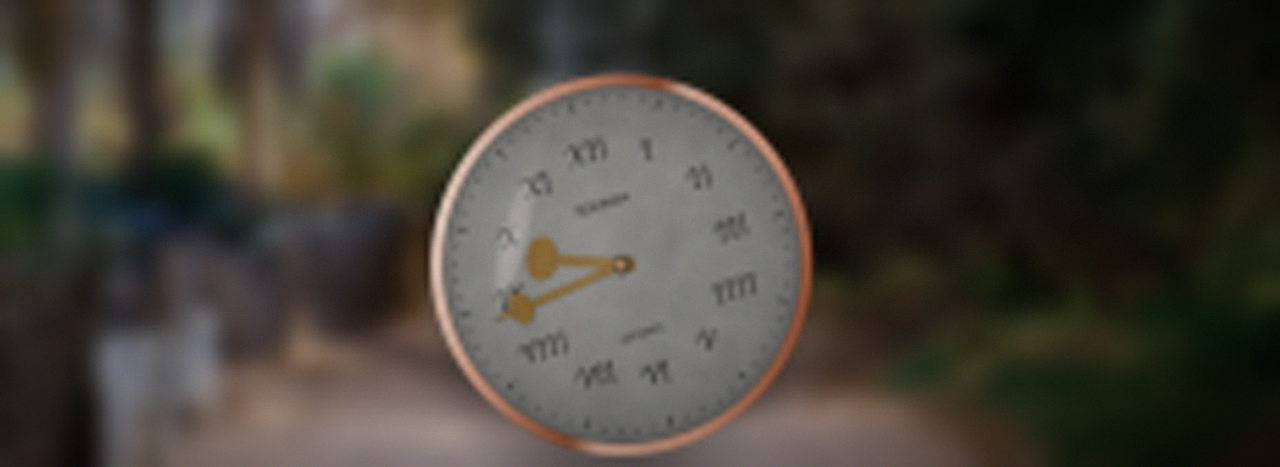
9:44
